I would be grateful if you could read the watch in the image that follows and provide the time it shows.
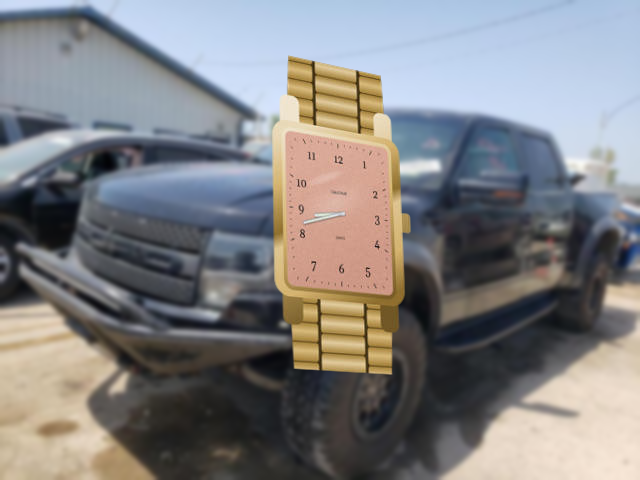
8:42
